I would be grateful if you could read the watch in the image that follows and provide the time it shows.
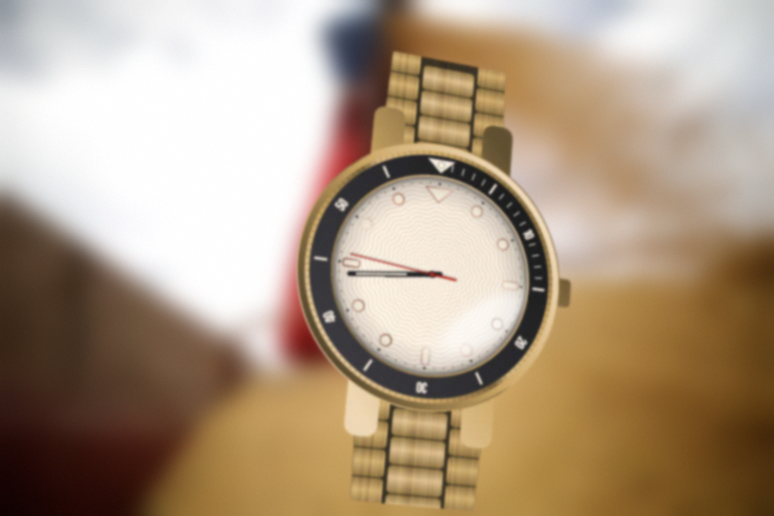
8:43:46
